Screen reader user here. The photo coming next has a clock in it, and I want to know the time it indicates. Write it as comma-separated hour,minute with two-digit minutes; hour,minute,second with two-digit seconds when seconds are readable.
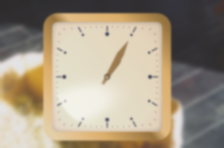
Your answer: 1,05
